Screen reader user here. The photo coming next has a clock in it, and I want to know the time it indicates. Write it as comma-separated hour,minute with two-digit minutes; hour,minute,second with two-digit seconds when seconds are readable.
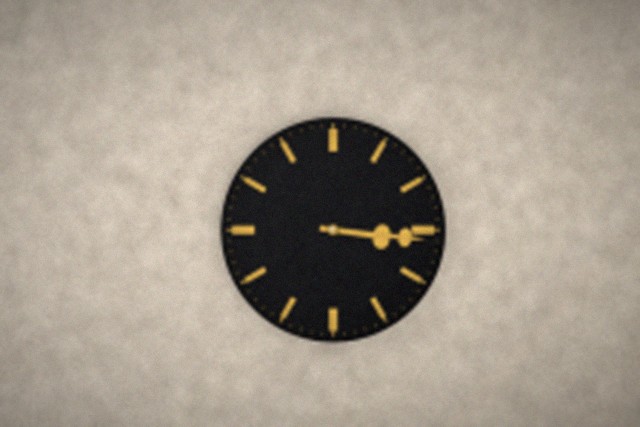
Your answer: 3,16
